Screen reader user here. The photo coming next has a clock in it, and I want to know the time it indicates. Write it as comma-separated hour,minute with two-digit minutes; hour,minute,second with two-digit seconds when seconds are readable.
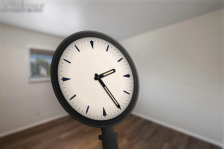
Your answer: 2,25
